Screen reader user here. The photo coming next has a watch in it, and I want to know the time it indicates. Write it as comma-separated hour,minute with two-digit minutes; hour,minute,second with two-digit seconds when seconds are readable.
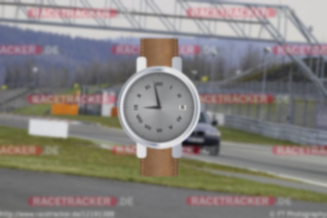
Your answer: 8,58
